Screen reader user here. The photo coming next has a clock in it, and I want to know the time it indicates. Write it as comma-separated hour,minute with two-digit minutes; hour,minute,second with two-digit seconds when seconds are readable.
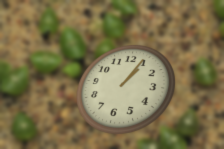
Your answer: 1,04
